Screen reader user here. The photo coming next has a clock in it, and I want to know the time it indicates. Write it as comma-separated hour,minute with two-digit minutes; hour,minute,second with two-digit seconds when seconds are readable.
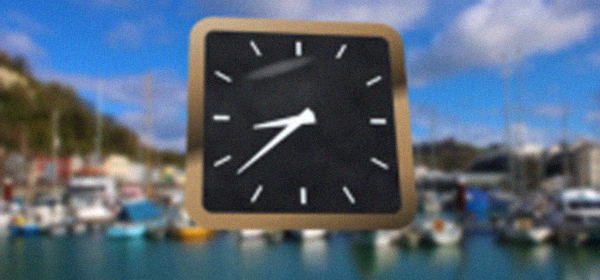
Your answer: 8,38
